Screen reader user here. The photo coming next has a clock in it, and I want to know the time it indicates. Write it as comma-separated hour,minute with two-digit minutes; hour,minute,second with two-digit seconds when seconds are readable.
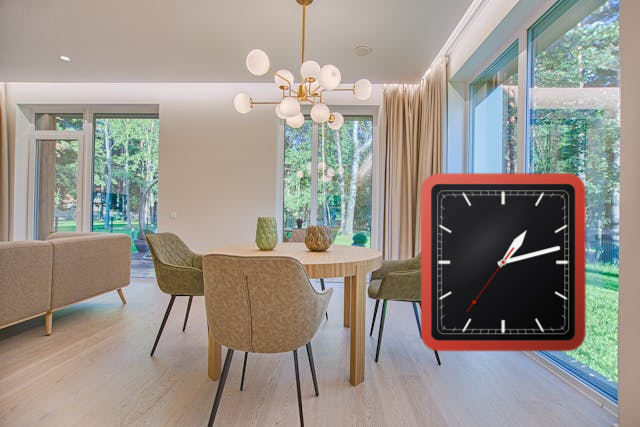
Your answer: 1,12,36
